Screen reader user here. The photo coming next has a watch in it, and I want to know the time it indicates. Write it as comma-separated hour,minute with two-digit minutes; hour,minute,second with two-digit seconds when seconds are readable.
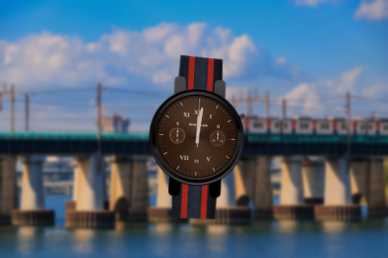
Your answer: 12,01
